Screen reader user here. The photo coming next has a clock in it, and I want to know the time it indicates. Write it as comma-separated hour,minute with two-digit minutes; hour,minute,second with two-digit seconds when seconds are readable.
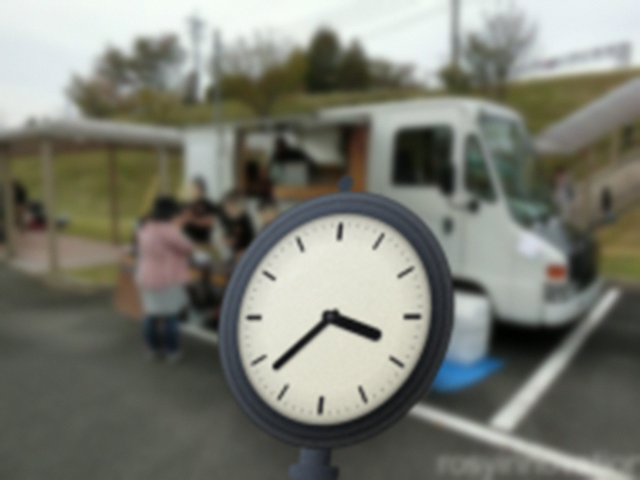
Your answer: 3,38
